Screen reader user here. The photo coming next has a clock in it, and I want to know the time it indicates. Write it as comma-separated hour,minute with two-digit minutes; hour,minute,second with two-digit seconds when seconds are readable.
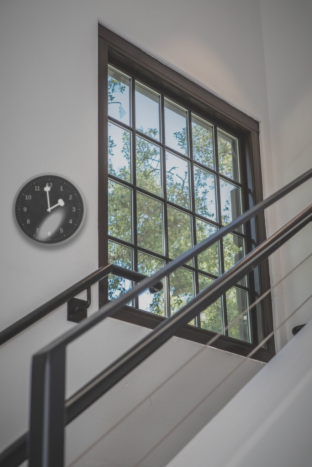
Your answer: 1,59
